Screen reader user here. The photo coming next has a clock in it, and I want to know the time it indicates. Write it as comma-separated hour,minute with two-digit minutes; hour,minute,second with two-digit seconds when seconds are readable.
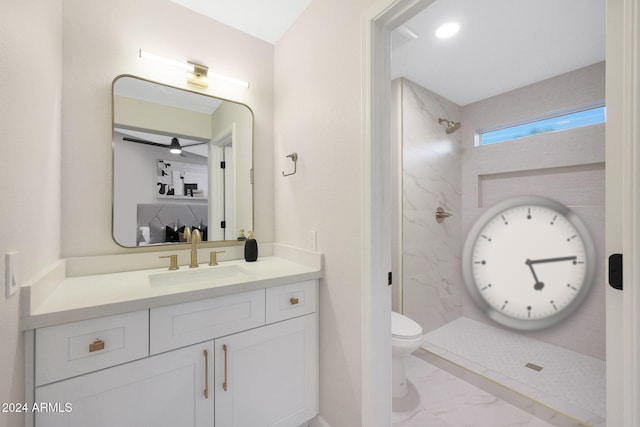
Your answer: 5,14
